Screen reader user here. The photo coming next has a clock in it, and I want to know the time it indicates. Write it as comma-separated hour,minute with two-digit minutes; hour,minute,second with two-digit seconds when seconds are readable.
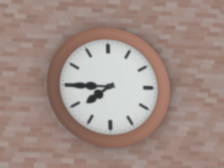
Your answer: 7,45
